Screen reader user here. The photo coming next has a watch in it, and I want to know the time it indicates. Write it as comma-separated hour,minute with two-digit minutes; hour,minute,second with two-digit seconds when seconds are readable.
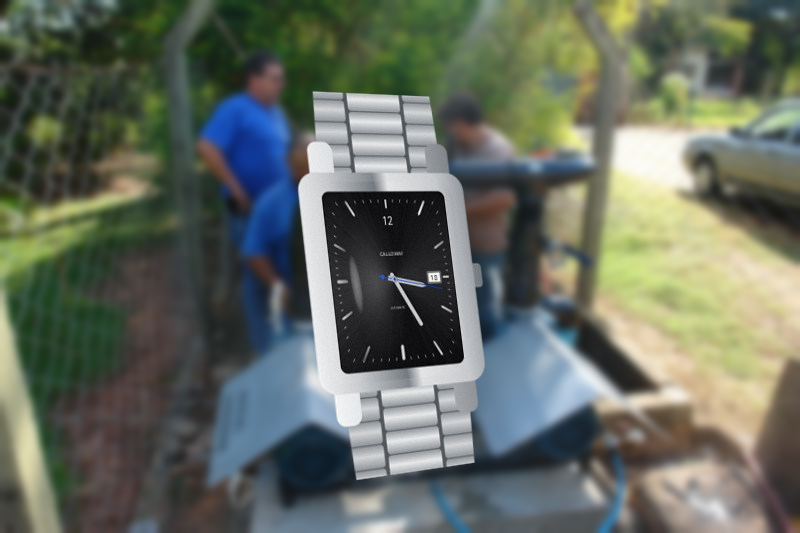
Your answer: 3,25,17
